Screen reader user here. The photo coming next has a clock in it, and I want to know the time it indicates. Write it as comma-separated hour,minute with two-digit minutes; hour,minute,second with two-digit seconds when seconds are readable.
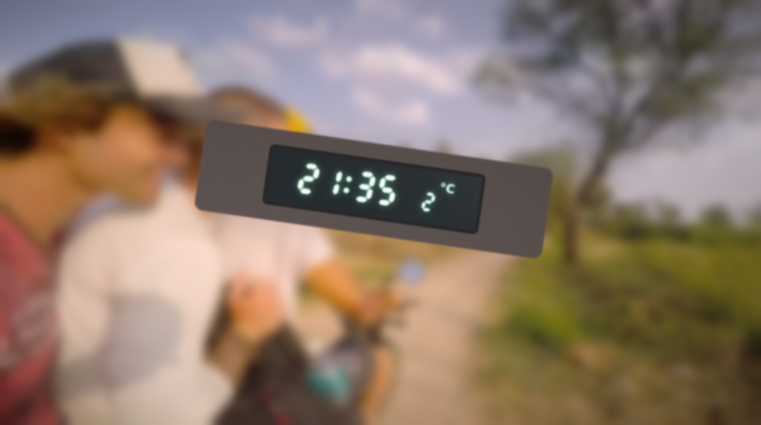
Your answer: 21,35
